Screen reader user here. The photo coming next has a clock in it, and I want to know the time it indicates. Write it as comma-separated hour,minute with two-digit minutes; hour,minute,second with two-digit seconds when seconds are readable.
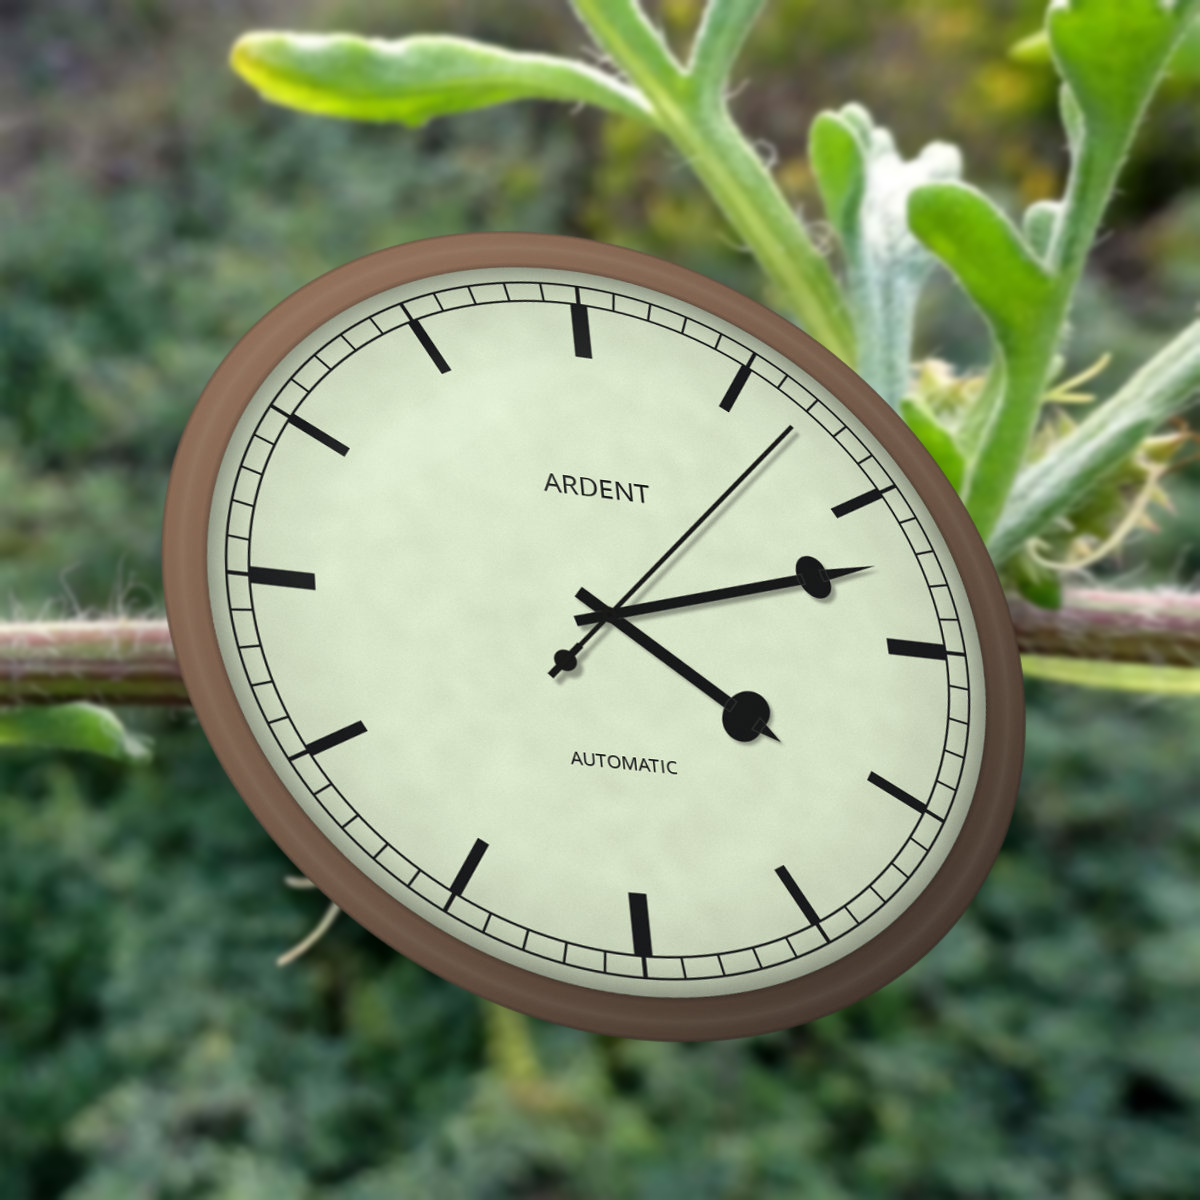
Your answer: 4,12,07
